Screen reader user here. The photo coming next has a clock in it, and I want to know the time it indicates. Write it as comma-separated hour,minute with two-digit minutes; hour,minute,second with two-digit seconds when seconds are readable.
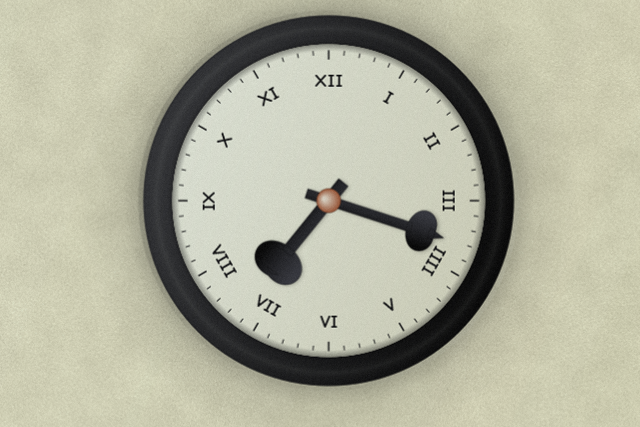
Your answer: 7,18
